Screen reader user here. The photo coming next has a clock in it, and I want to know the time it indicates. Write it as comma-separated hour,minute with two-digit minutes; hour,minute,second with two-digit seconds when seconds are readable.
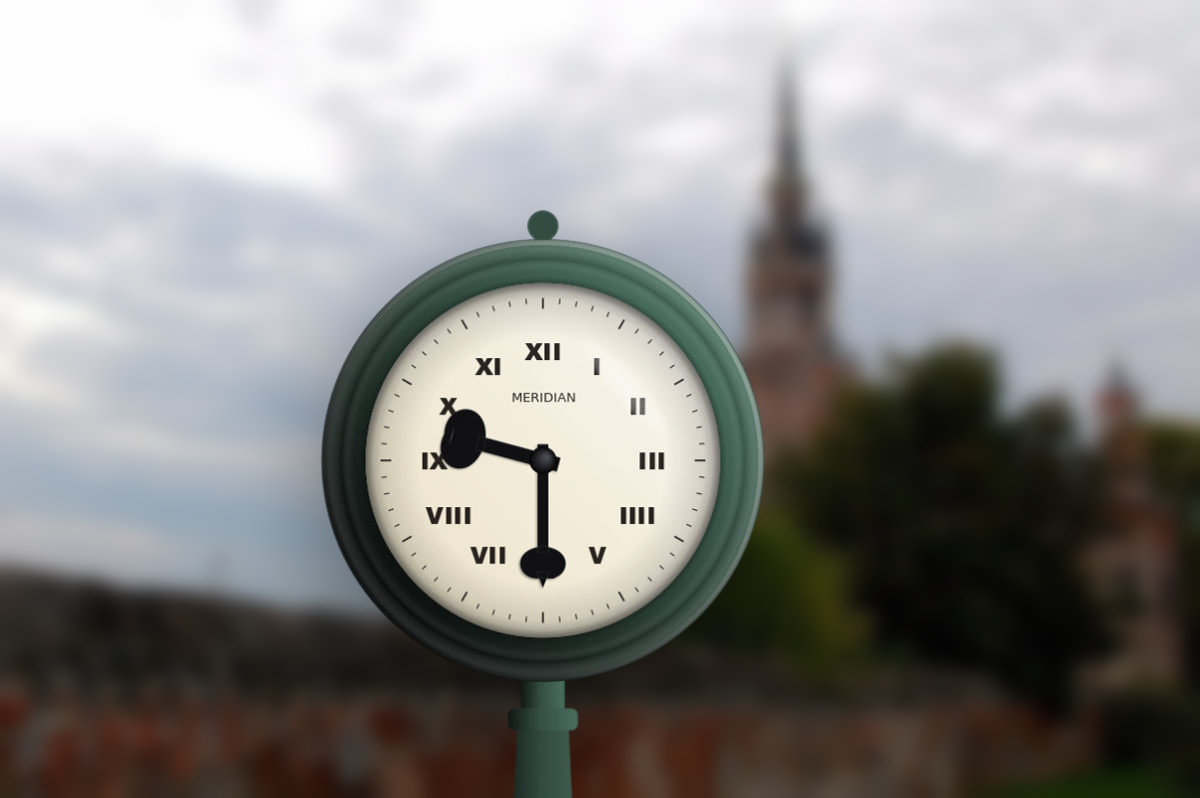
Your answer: 9,30
